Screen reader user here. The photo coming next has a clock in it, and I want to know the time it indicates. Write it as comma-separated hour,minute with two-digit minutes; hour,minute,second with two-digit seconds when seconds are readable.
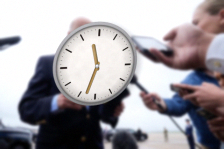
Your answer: 11,33
